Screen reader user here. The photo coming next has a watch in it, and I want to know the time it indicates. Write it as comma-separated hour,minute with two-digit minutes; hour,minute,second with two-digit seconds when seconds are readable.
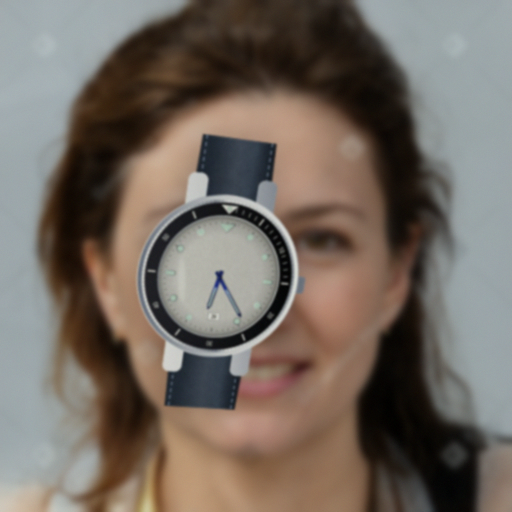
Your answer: 6,24
